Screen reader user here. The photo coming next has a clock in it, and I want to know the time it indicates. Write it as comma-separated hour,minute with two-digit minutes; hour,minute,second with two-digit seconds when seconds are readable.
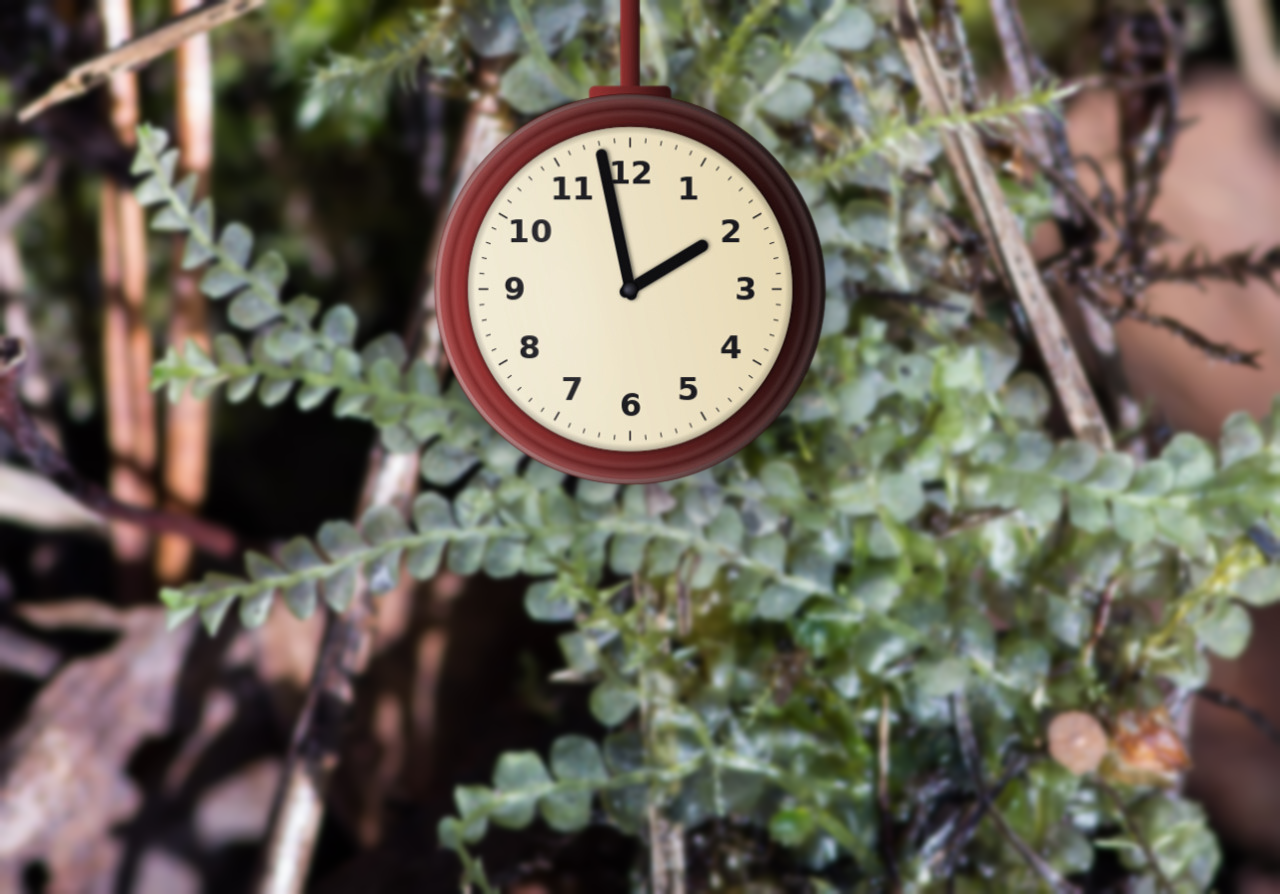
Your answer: 1,58
